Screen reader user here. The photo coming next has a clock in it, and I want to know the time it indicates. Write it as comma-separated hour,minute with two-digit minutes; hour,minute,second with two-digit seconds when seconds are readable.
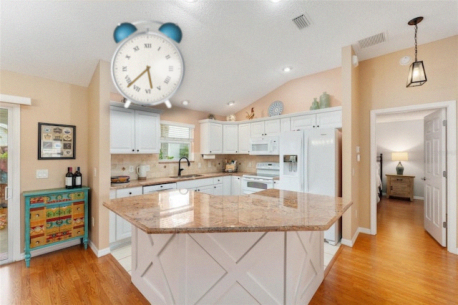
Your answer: 5,38
